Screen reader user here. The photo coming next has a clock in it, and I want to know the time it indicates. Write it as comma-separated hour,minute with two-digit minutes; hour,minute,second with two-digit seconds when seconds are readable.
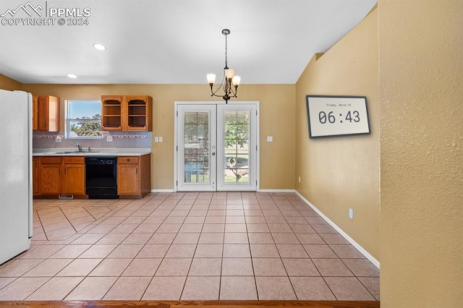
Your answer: 6,43
